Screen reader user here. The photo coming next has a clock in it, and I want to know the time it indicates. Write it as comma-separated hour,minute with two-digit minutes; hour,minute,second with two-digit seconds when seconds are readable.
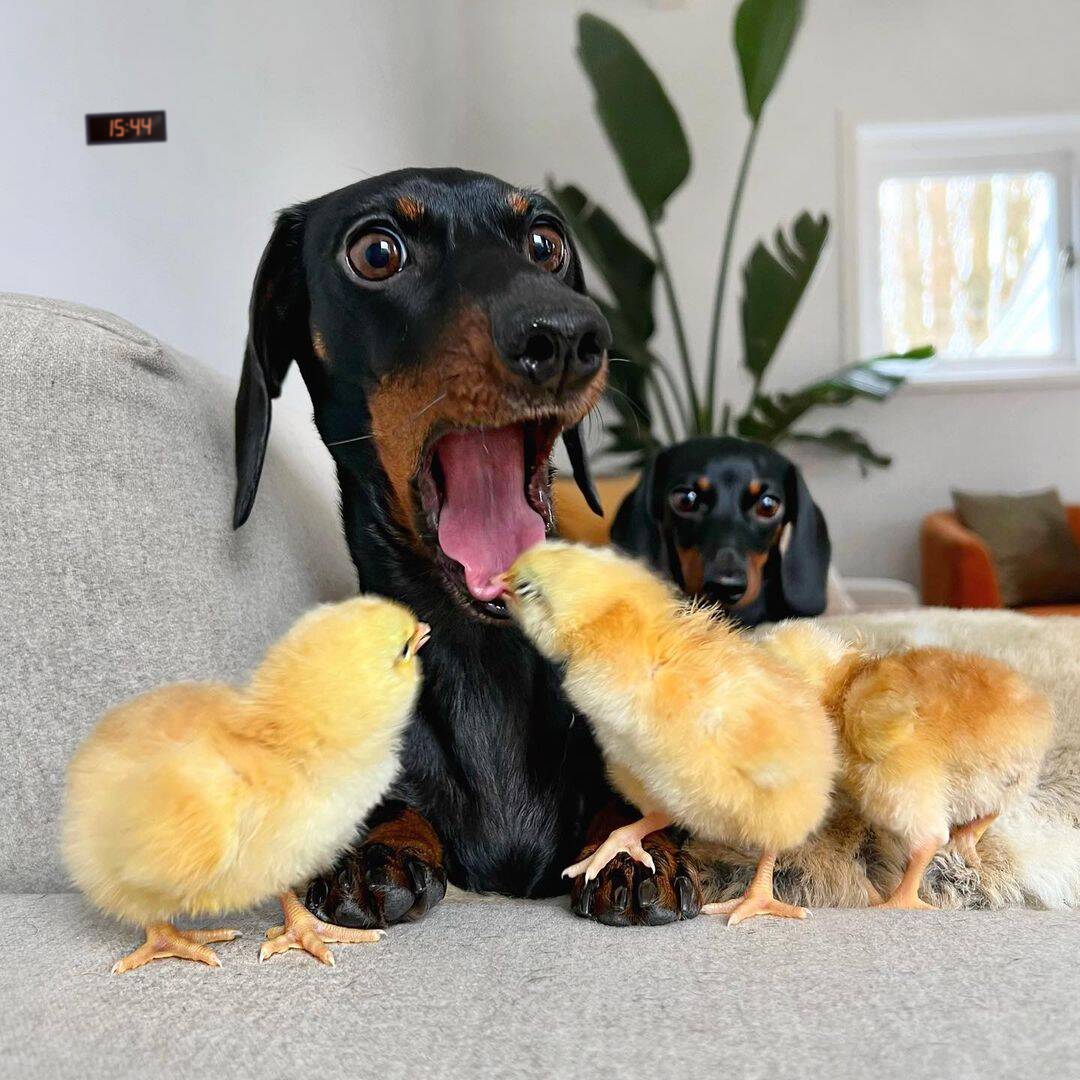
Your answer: 15,44
